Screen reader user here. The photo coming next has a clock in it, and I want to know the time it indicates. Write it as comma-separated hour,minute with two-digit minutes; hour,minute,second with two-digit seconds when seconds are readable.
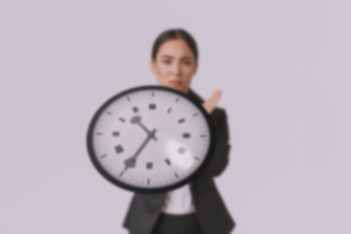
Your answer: 10,35
